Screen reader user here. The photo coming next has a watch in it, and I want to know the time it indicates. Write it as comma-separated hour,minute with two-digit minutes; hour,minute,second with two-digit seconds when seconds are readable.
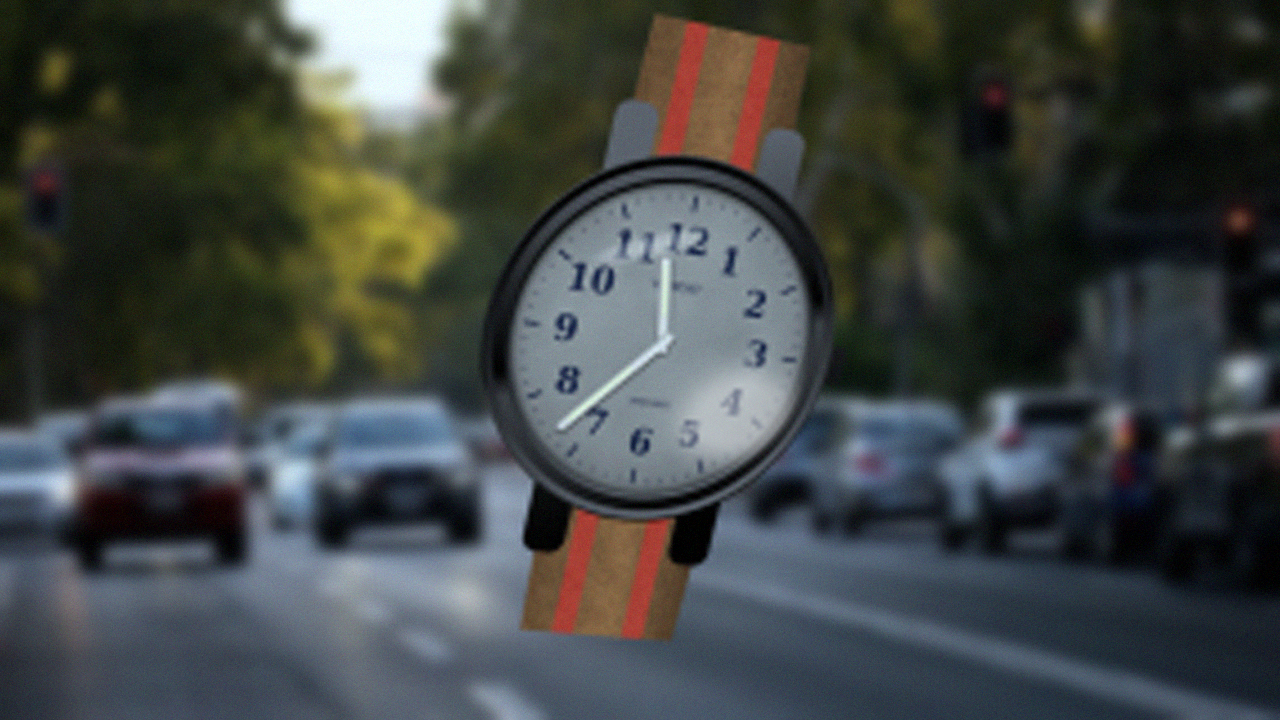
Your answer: 11,37
